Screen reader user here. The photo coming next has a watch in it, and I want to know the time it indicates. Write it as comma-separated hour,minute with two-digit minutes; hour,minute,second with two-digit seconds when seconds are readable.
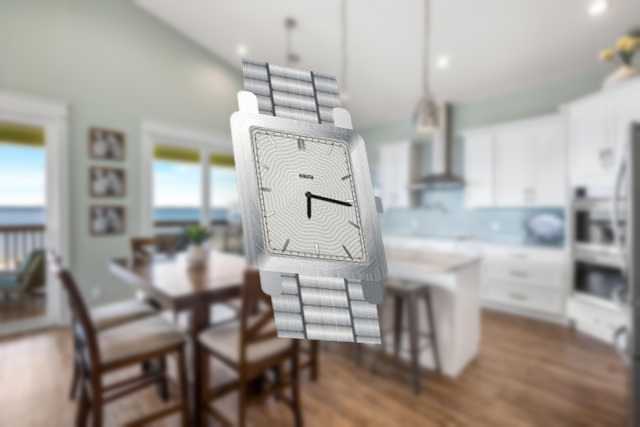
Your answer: 6,16
